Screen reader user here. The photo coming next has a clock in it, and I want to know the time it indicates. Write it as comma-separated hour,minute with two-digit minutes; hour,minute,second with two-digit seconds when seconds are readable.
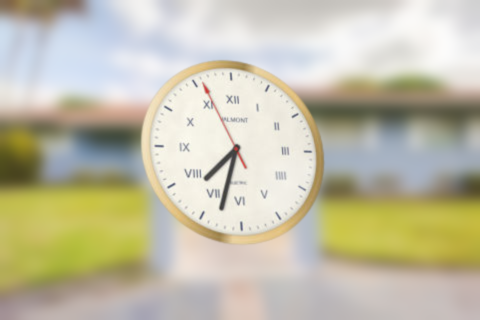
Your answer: 7,32,56
